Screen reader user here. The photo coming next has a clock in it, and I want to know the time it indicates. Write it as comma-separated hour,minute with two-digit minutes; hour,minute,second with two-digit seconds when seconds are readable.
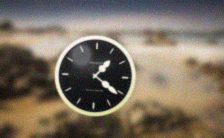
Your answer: 1,21
